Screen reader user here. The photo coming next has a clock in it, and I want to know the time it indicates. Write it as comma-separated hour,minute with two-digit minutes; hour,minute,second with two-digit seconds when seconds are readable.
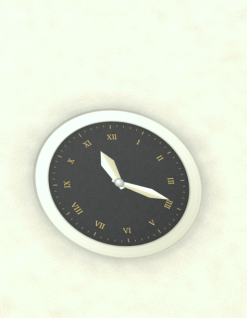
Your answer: 11,19
